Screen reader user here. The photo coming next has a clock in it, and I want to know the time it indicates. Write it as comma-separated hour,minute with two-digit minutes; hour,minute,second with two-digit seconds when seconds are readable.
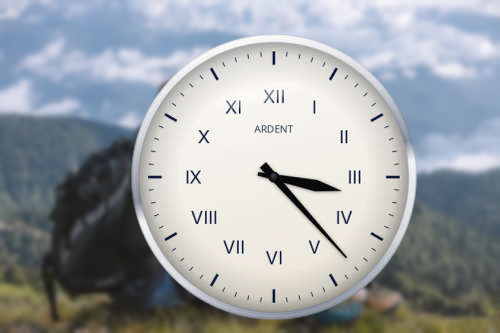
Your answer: 3,23
